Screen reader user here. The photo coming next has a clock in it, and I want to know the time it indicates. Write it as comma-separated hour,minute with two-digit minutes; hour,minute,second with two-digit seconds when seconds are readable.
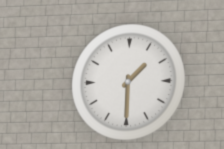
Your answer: 1,30
